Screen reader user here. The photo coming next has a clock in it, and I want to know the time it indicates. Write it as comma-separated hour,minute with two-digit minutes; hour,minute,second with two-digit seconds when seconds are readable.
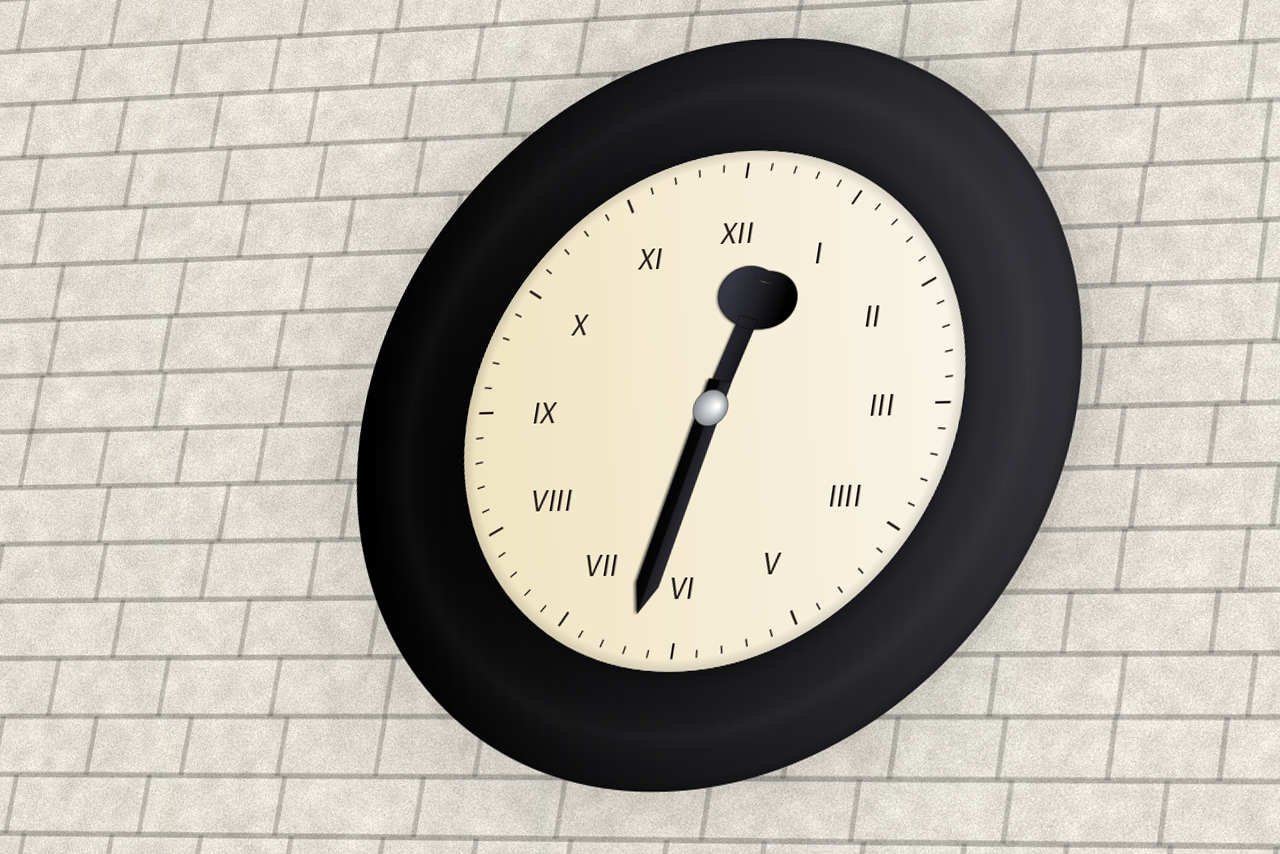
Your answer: 12,32
